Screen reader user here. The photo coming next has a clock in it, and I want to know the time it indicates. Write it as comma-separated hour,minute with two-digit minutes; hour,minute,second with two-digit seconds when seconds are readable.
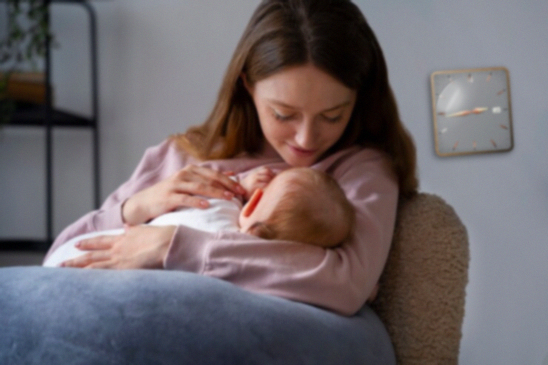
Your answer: 2,44
